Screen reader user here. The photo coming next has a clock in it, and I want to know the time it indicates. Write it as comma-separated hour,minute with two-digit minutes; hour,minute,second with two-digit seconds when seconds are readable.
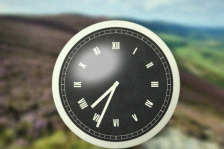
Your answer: 7,34
